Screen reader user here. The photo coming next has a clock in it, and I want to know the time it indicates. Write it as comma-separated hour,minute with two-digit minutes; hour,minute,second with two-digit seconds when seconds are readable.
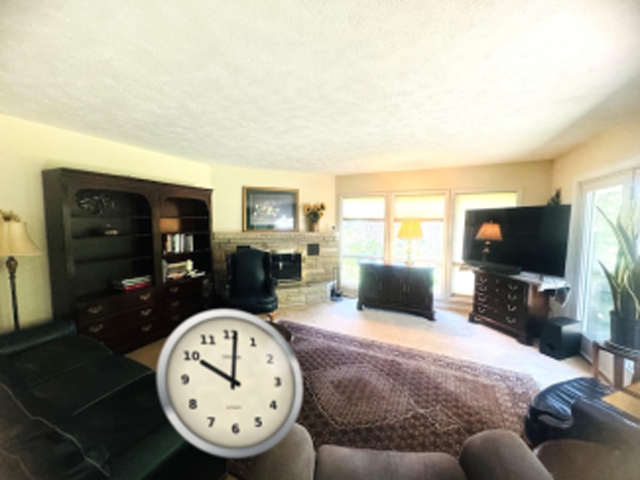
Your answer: 10,01
